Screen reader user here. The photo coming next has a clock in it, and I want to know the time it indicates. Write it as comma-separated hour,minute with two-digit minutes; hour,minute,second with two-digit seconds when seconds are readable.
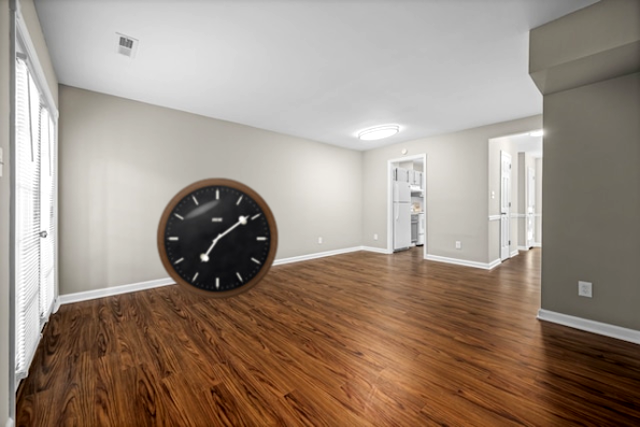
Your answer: 7,09
